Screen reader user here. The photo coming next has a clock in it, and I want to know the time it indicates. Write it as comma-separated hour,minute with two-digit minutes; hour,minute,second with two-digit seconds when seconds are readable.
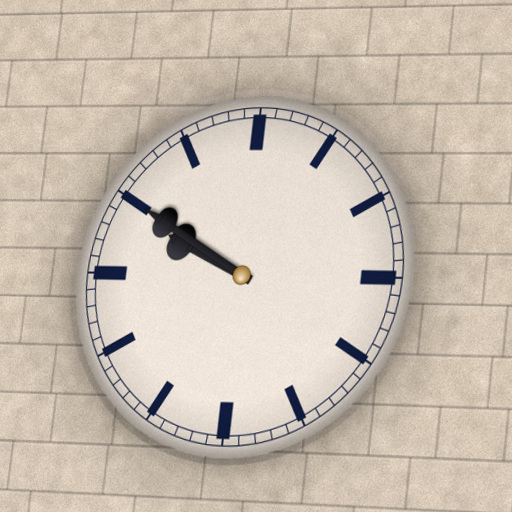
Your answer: 9,50
